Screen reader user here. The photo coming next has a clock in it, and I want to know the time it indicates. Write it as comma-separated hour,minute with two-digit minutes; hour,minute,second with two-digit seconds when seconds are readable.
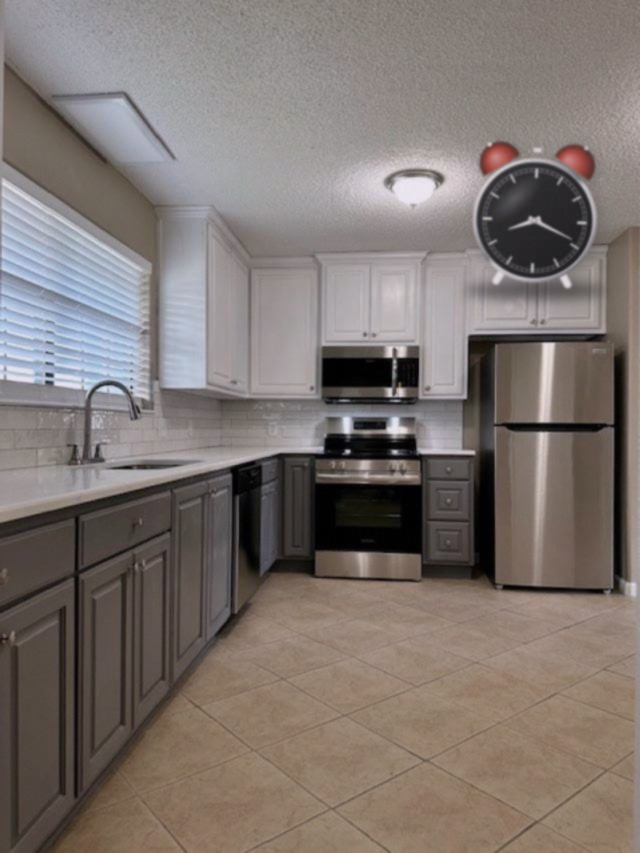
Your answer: 8,19
